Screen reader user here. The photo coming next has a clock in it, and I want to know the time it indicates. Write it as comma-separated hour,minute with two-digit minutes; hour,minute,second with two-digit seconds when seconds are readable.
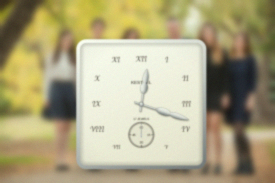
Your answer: 12,18
